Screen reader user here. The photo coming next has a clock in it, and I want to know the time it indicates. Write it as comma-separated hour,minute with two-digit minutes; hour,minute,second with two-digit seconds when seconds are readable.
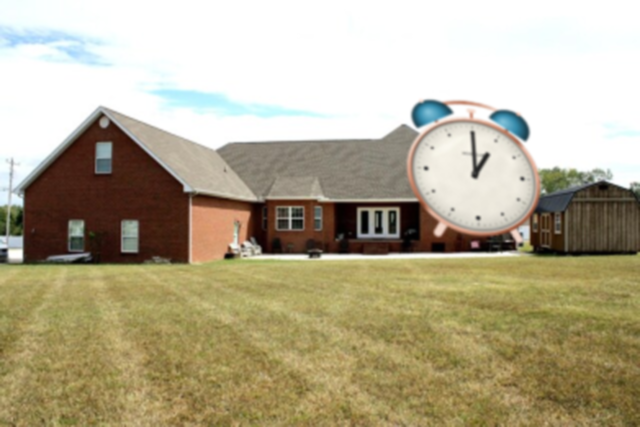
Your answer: 1,00
